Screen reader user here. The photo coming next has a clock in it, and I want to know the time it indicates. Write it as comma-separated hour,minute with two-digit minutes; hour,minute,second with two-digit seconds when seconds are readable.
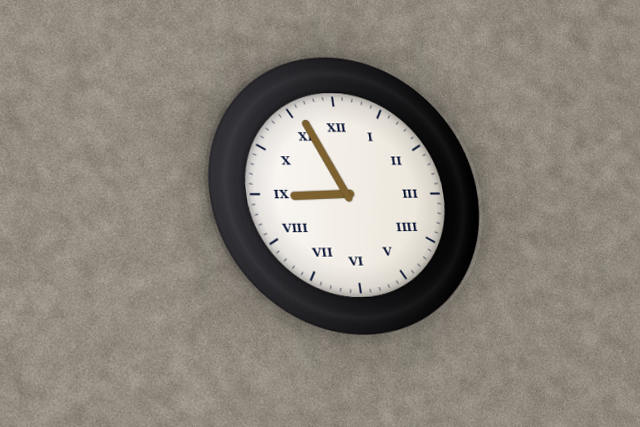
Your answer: 8,56
